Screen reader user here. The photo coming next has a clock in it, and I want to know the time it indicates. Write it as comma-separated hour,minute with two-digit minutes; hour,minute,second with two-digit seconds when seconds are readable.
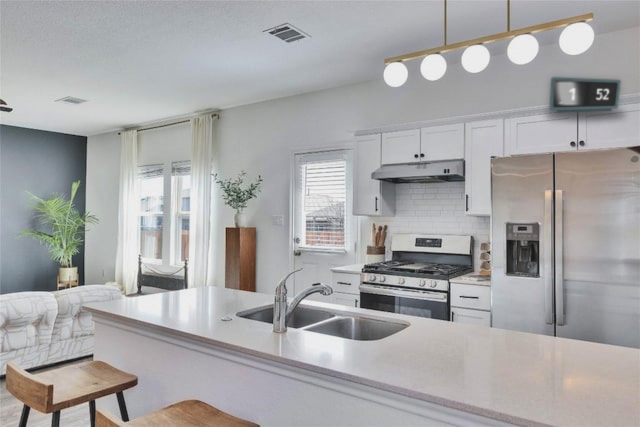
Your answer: 1,52
